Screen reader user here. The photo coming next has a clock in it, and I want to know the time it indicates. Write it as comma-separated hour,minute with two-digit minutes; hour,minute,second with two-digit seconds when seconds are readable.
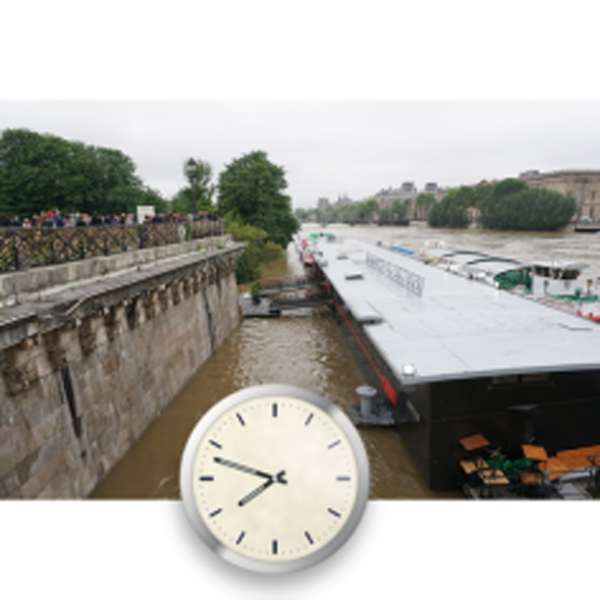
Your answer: 7,48
